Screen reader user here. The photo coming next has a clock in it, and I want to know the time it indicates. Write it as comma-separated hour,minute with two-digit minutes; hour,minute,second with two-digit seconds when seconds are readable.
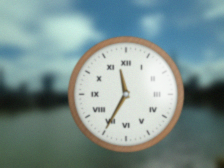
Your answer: 11,35
